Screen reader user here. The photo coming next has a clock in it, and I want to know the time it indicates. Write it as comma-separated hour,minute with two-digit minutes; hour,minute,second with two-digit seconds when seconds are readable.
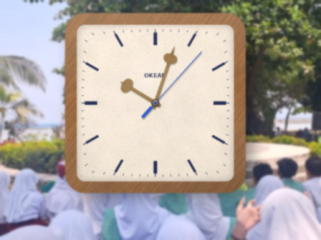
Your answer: 10,03,07
